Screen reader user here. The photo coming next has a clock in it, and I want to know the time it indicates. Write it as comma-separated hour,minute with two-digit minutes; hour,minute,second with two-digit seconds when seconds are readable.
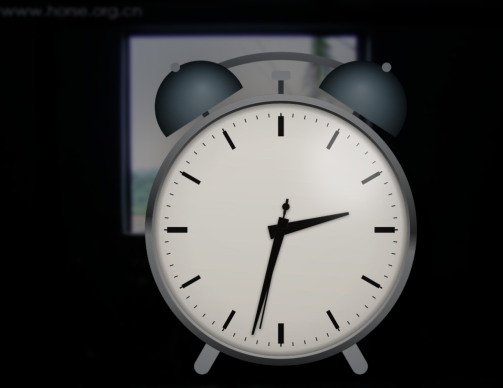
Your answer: 2,32,32
